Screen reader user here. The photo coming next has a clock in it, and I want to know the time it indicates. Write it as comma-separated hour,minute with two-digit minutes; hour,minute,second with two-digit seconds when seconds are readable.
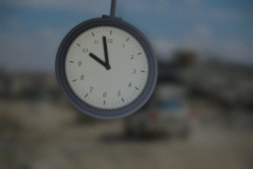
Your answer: 9,58
